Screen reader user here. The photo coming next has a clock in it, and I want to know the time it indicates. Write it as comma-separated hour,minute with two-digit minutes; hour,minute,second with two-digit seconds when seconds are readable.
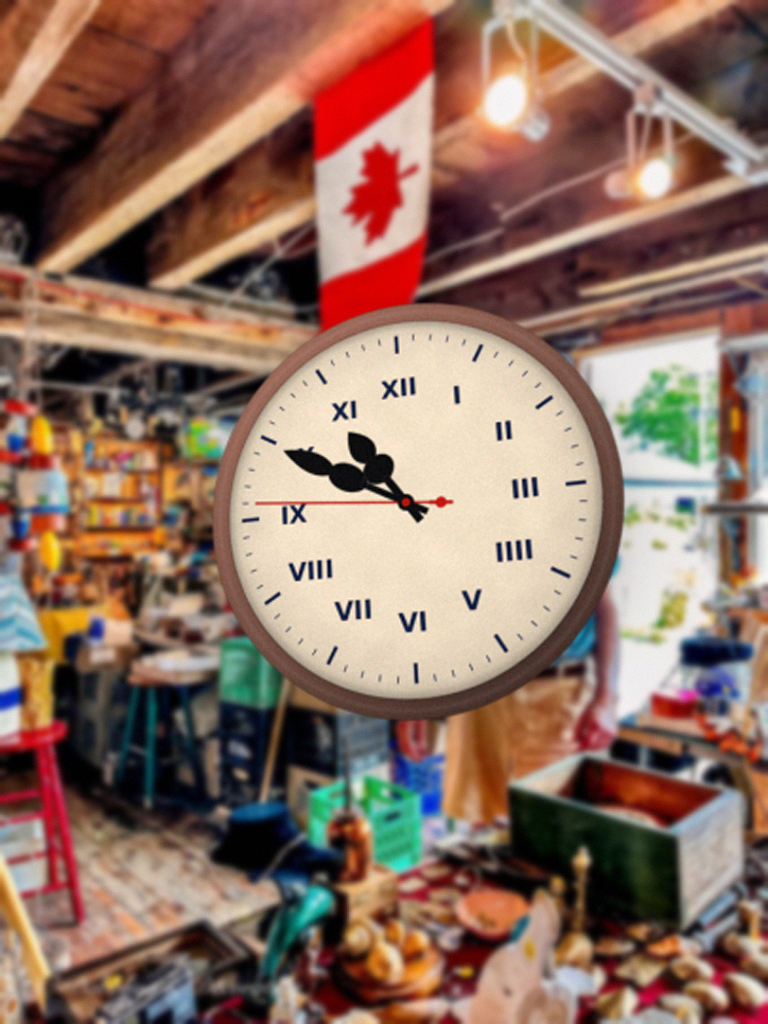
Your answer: 10,49,46
